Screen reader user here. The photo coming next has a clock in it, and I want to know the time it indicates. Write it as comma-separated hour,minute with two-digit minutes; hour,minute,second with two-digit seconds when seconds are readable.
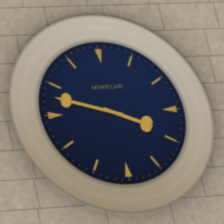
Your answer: 3,48
